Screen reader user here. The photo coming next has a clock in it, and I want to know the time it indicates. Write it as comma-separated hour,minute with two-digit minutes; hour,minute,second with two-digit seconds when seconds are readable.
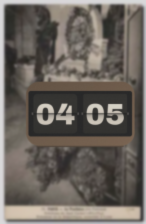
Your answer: 4,05
